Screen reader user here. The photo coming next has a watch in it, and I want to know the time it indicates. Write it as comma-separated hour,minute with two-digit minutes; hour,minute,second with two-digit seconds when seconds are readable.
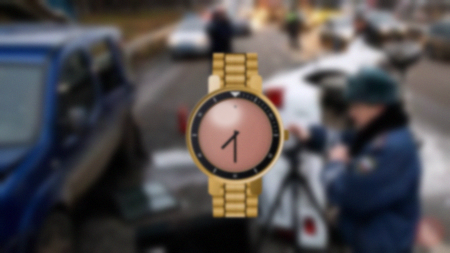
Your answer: 7,30
